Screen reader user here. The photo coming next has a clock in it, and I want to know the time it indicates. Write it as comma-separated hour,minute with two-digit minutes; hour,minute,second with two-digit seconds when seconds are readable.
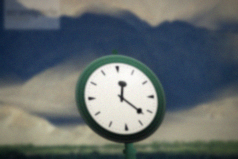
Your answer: 12,22
